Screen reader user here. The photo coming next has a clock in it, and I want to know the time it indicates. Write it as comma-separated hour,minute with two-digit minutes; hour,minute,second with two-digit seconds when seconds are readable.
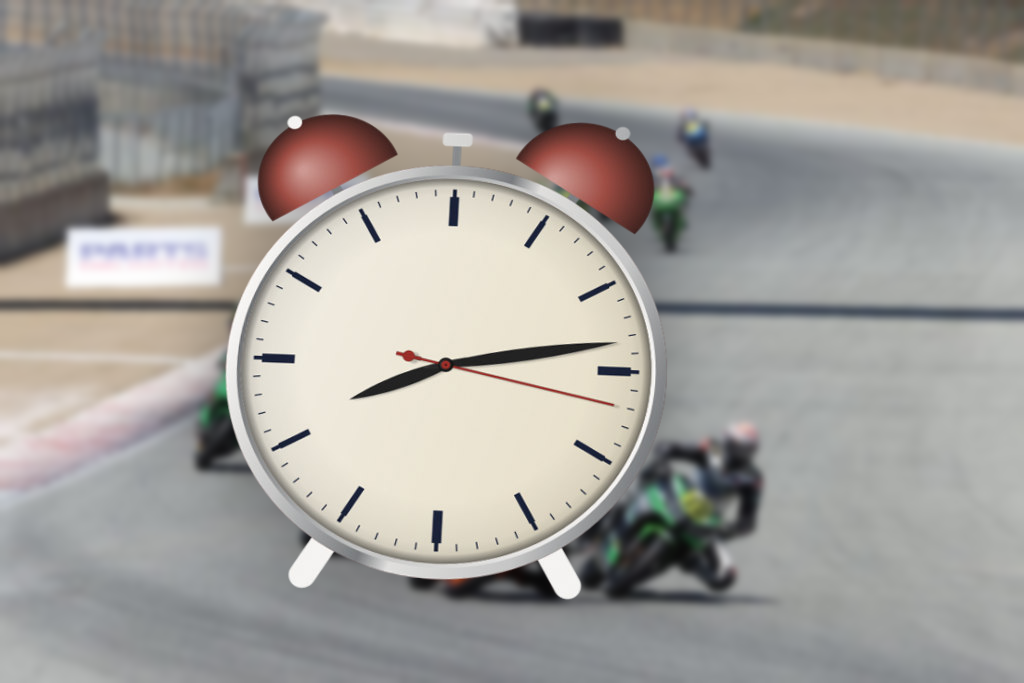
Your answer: 8,13,17
